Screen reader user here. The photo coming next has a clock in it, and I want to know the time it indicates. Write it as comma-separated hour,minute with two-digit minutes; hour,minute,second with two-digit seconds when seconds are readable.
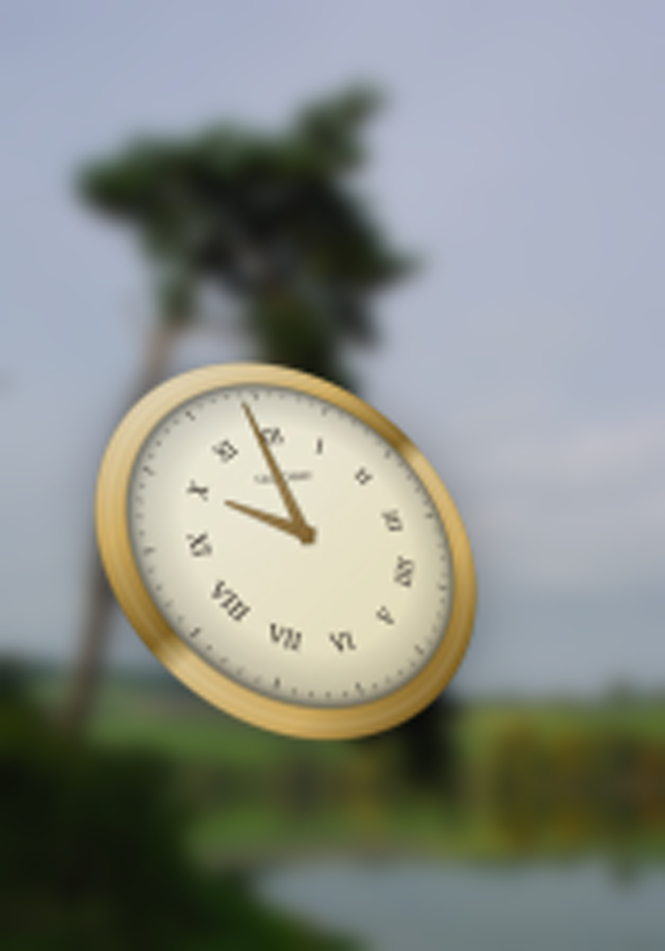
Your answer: 9,59
